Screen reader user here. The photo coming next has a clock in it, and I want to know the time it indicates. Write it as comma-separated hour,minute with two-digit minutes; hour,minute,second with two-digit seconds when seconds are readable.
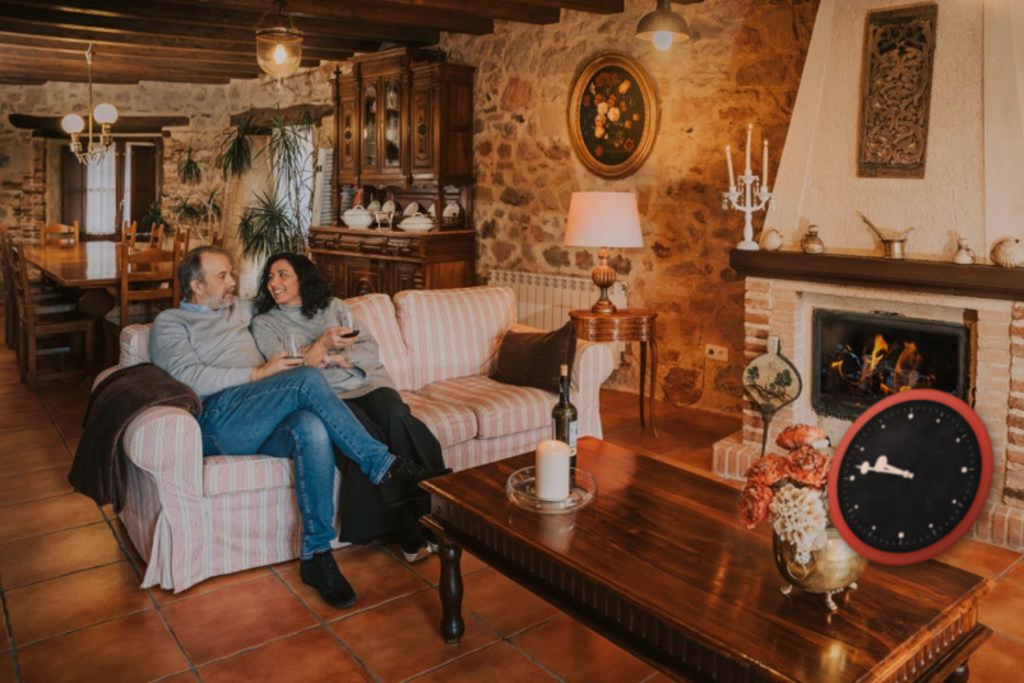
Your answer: 9,47
